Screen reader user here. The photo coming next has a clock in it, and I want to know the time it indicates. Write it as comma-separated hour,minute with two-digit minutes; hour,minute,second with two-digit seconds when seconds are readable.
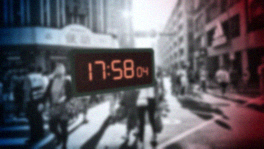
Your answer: 17,58
